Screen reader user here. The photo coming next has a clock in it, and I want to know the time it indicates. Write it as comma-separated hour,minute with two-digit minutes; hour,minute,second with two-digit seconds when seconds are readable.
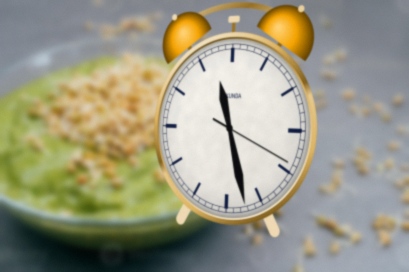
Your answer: 11,27,19
